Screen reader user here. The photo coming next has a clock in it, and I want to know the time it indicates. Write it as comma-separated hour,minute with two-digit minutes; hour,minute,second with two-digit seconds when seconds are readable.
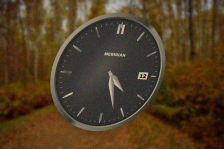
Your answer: 4,27
